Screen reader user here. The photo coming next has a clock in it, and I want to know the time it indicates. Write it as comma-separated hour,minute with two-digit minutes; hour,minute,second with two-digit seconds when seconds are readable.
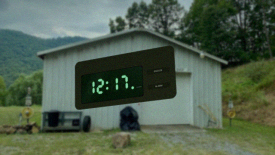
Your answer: 12,17
